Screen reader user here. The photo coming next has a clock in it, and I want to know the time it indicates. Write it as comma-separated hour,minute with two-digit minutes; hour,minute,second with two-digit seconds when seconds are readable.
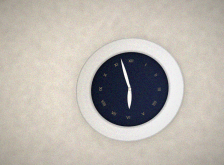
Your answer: 5,57
